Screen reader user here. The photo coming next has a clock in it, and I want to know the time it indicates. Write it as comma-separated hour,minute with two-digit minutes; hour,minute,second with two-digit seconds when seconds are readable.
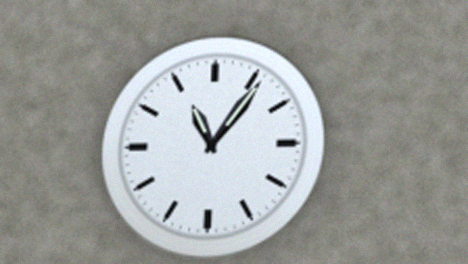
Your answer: 11,06
